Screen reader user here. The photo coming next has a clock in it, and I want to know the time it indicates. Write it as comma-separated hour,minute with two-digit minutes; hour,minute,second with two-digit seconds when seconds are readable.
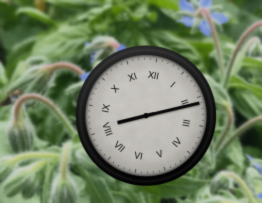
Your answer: 8,11
